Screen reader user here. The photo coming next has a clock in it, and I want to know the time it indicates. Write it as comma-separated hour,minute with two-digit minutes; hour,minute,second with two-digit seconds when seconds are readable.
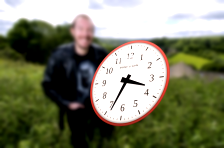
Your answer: 3,34
